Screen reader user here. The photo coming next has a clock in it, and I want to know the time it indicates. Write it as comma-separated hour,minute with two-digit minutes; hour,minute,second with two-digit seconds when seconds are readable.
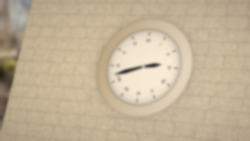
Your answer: 2,42
